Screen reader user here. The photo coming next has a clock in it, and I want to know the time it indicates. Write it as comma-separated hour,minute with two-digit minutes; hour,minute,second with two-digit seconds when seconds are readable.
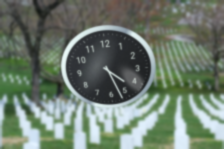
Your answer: 4,27
